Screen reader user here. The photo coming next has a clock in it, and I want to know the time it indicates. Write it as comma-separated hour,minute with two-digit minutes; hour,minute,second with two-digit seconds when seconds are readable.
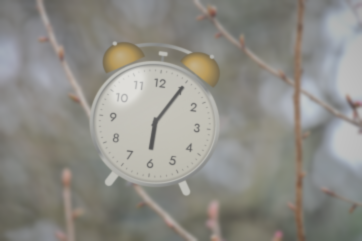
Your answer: 6,05
